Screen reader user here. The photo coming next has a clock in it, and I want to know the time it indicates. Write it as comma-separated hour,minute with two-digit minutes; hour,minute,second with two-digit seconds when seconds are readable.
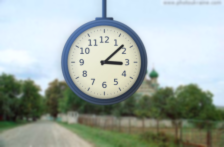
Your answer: 3,08
